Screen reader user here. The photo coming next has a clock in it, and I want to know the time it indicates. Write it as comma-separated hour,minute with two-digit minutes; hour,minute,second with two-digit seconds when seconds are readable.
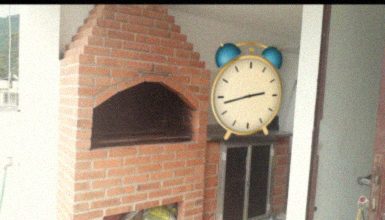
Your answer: 2,43
